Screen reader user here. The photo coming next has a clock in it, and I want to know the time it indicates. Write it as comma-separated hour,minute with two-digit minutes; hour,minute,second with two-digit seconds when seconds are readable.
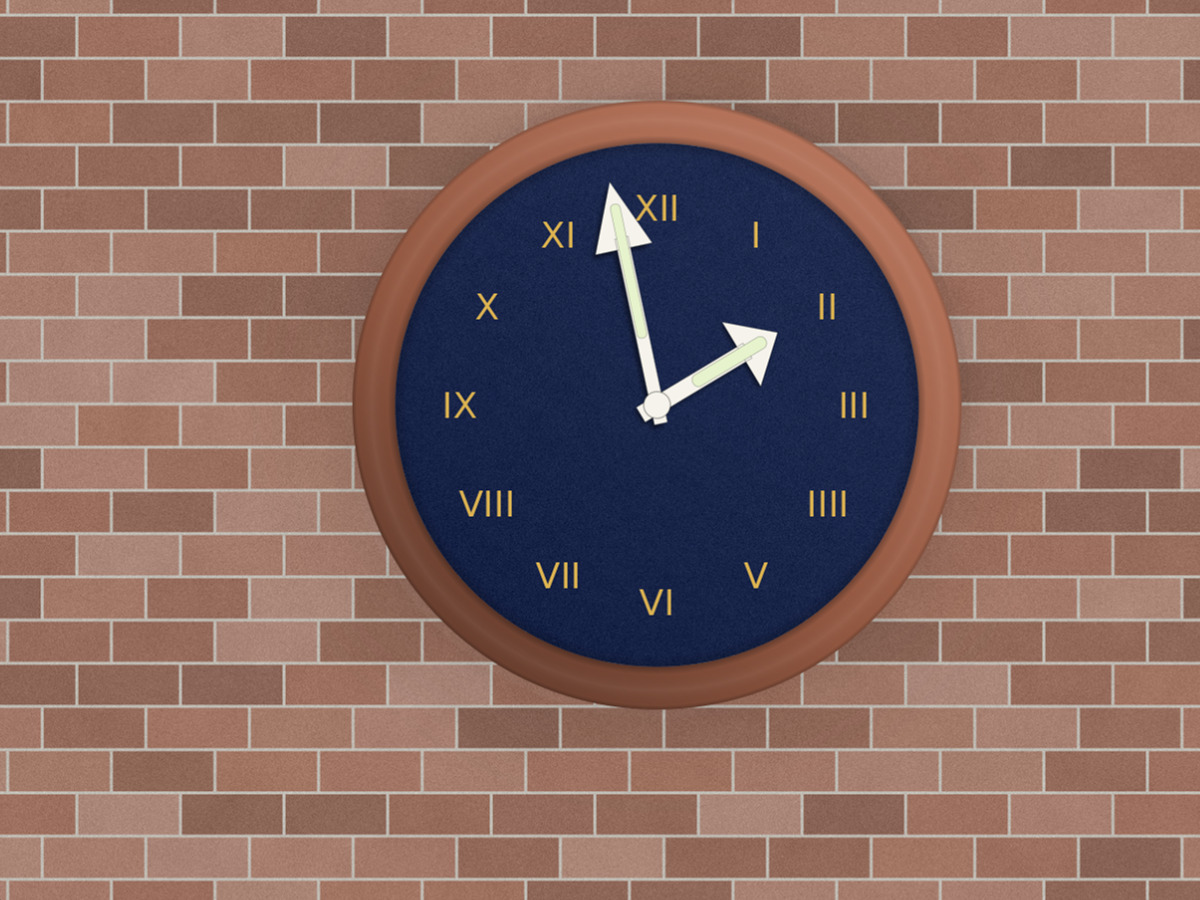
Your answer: 1,58
